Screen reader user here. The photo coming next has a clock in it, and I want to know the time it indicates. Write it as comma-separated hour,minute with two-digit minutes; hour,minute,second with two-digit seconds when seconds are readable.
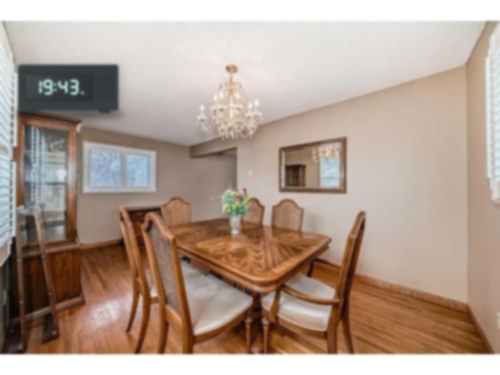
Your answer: 19,43
